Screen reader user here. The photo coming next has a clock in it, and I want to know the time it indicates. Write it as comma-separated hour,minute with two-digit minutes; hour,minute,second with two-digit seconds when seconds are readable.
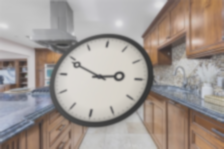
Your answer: 2,49
